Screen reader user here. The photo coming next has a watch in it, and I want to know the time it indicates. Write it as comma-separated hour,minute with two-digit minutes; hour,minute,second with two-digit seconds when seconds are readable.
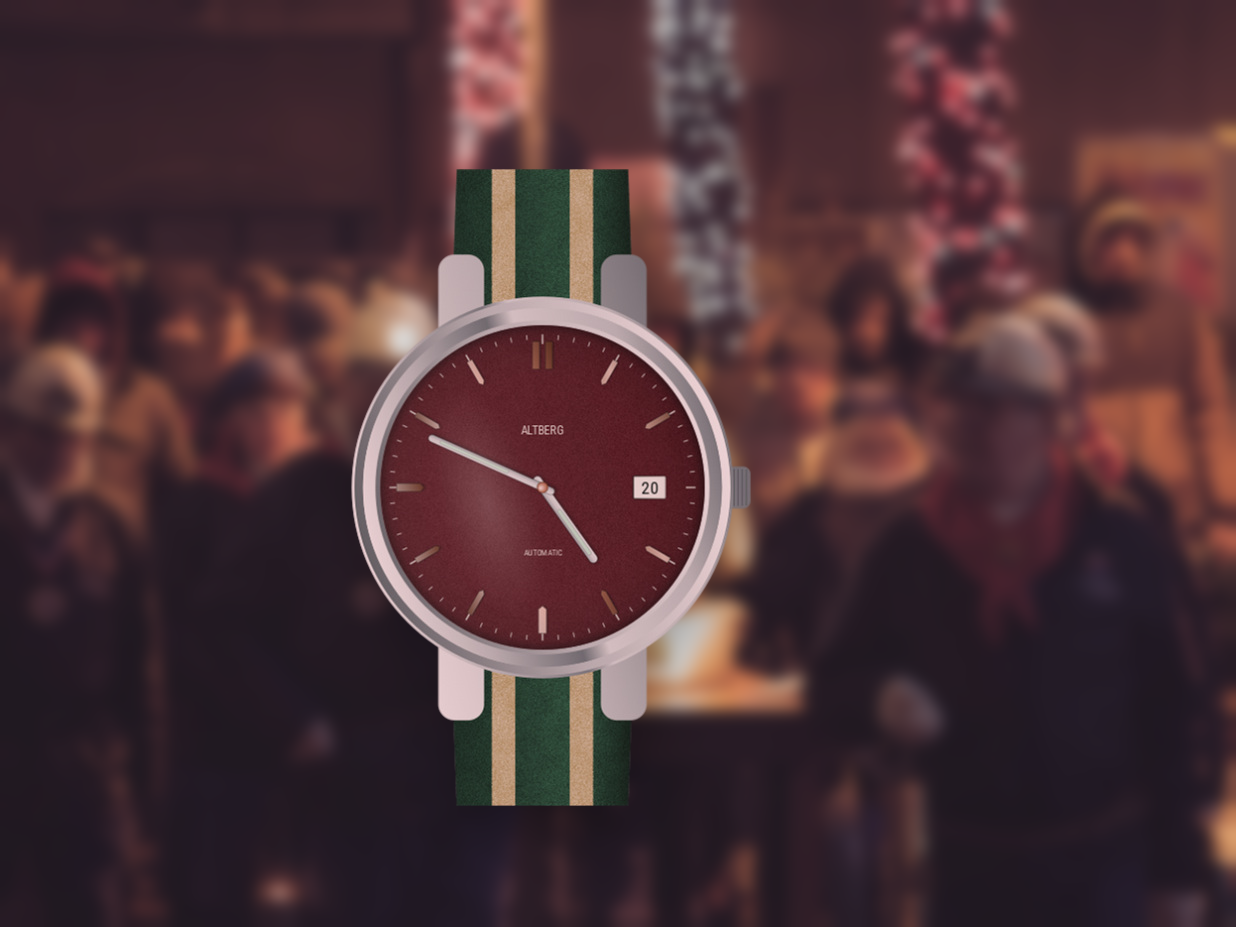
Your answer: 4,49
